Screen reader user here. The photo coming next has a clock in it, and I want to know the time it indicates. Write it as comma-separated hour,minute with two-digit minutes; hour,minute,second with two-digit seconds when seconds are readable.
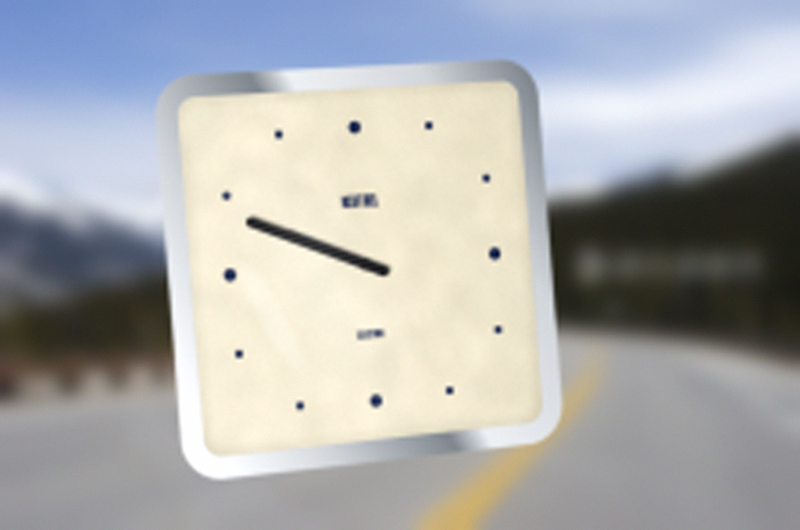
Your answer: 9,49
